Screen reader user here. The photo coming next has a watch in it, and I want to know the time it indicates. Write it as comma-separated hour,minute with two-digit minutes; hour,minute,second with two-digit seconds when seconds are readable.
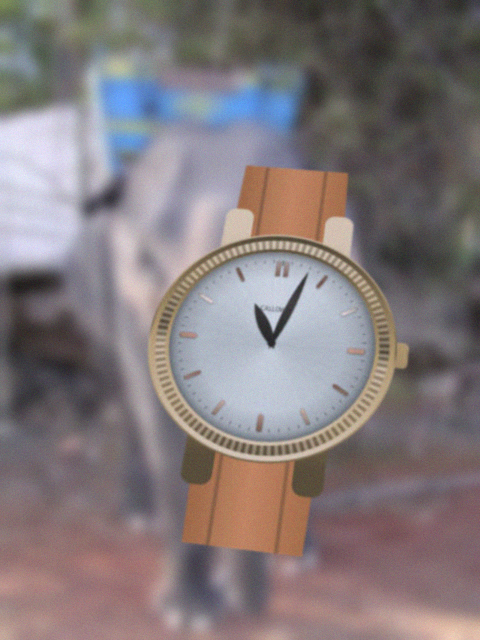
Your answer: 11,03
